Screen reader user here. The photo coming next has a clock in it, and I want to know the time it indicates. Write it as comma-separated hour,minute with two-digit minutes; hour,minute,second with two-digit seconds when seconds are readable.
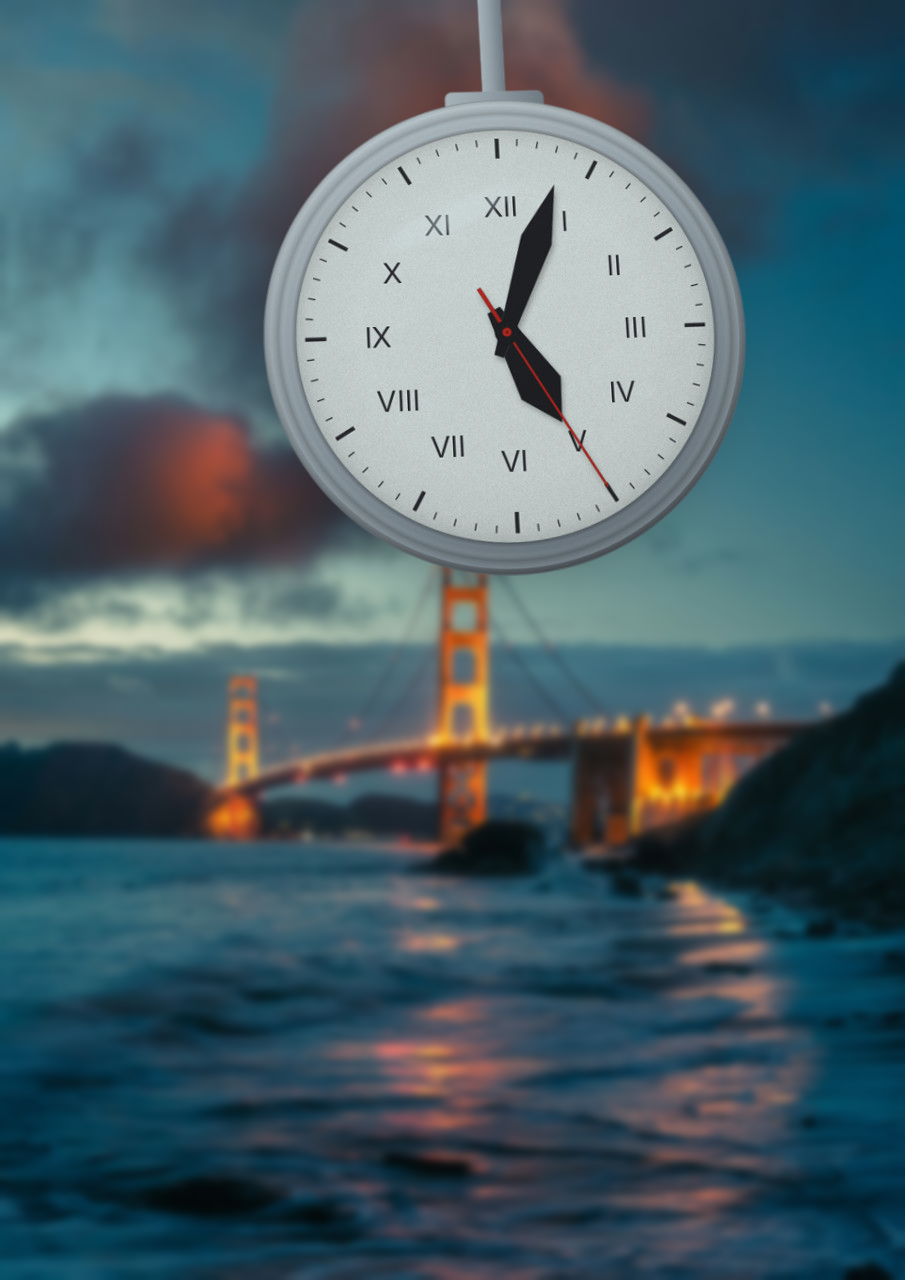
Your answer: 5,03,25
